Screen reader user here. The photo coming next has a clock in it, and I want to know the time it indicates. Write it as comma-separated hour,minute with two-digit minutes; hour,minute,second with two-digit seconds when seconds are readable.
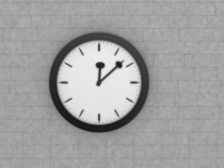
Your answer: 12,08
